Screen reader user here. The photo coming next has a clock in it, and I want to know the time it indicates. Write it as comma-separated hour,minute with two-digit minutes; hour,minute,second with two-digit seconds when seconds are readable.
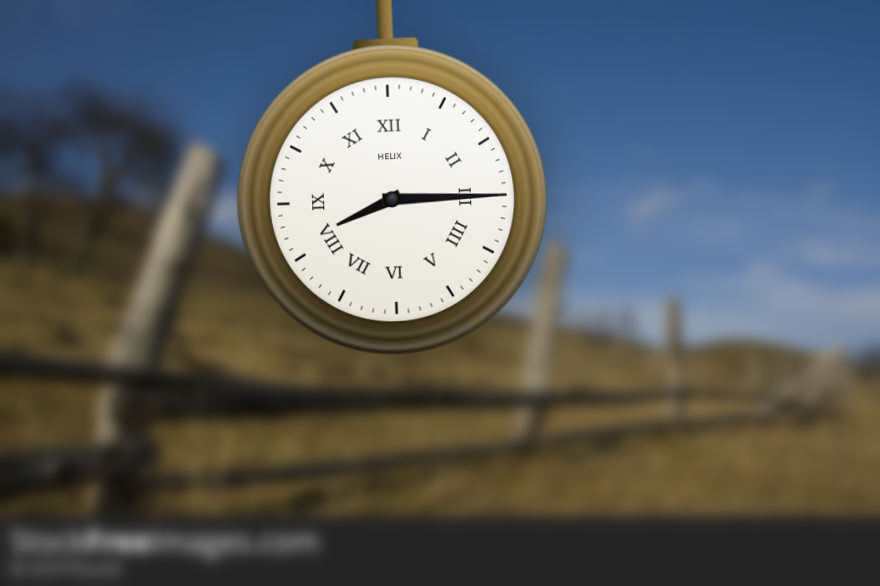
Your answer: 8,15
